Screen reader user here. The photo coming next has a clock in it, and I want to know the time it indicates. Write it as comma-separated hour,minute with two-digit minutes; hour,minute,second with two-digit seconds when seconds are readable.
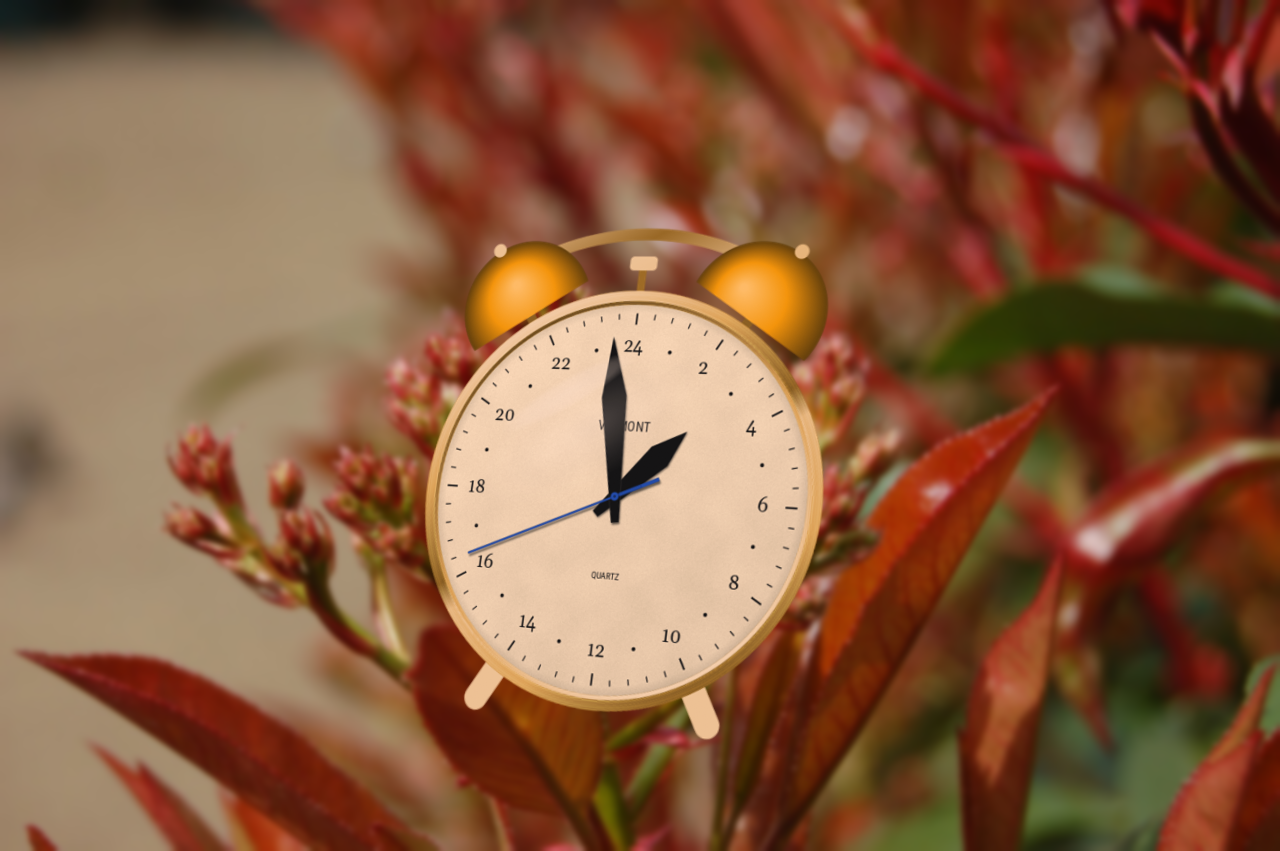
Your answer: 2,58,41
